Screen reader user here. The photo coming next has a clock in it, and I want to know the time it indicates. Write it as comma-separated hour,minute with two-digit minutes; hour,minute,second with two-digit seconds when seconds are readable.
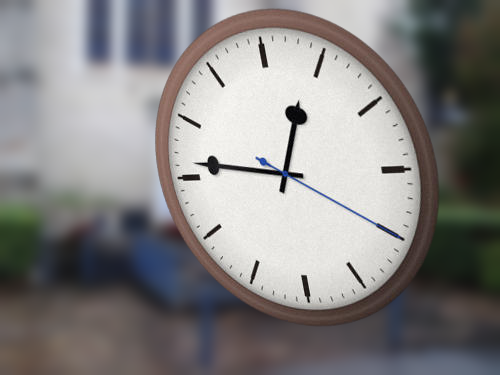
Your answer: 12,46,20
